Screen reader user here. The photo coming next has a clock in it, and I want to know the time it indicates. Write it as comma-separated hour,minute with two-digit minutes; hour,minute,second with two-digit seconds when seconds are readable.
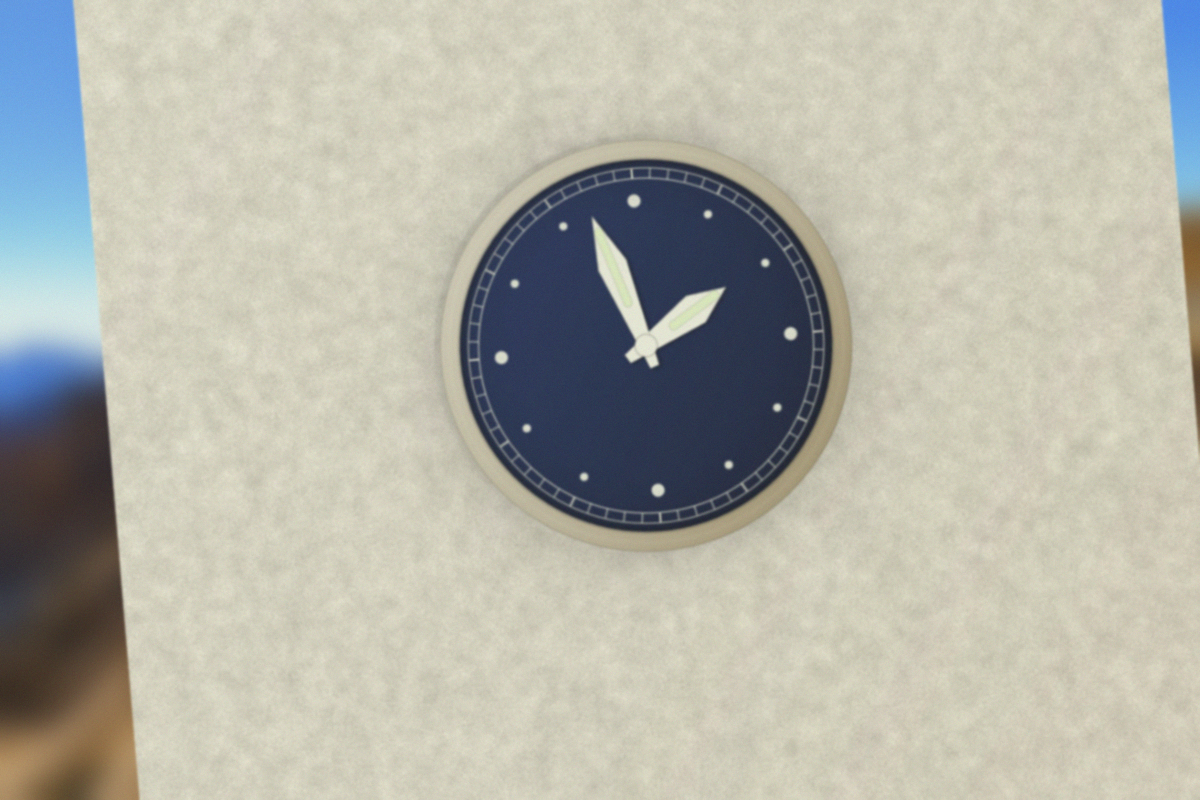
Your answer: 1,57
